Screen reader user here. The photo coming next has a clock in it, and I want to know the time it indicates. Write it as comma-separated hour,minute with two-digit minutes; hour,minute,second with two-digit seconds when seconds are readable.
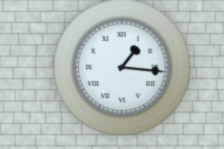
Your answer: 1,16
